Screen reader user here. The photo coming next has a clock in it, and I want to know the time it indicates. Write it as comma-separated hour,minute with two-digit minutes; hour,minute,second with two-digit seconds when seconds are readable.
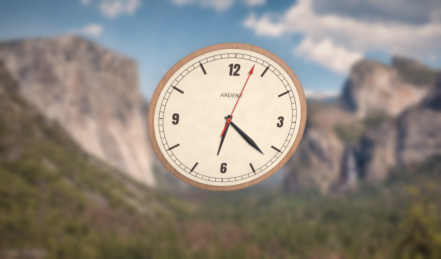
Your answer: 6,22,03
